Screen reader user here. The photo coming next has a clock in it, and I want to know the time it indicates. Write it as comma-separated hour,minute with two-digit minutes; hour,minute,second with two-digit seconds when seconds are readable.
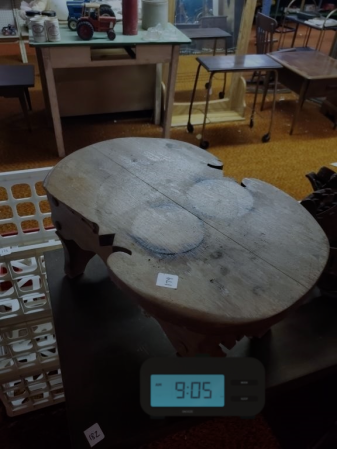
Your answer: 9,05
